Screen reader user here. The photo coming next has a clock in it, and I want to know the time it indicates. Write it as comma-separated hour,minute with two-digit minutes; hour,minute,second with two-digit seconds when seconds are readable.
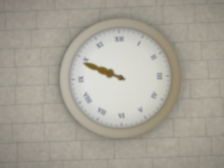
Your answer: 9,49
